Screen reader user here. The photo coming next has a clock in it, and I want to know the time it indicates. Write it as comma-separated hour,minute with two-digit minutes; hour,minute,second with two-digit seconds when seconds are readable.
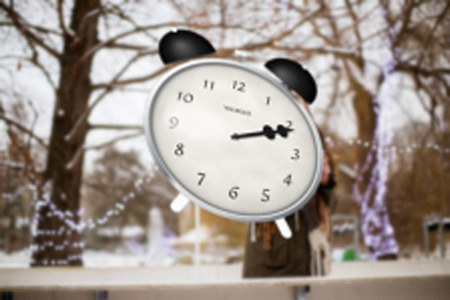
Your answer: 2,11
